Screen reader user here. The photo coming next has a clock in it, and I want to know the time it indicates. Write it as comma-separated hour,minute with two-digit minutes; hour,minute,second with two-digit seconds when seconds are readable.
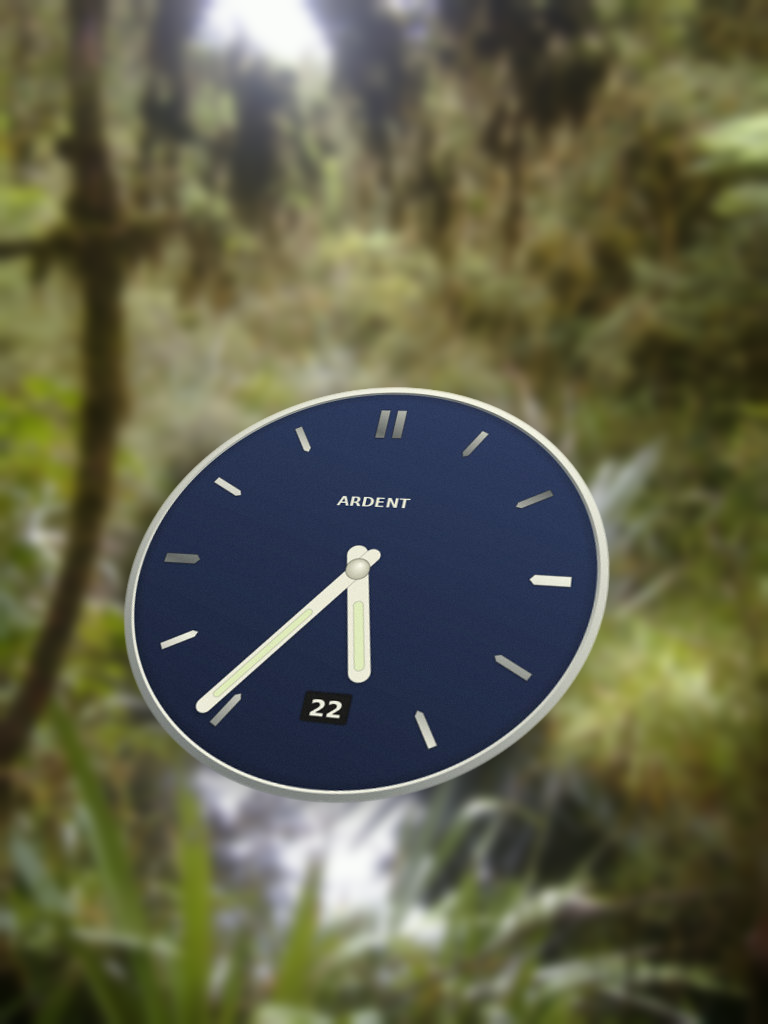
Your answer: 5,36
